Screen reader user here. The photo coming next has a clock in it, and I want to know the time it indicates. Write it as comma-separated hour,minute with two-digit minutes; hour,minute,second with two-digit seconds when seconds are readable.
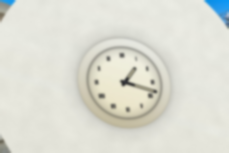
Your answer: 1,18
